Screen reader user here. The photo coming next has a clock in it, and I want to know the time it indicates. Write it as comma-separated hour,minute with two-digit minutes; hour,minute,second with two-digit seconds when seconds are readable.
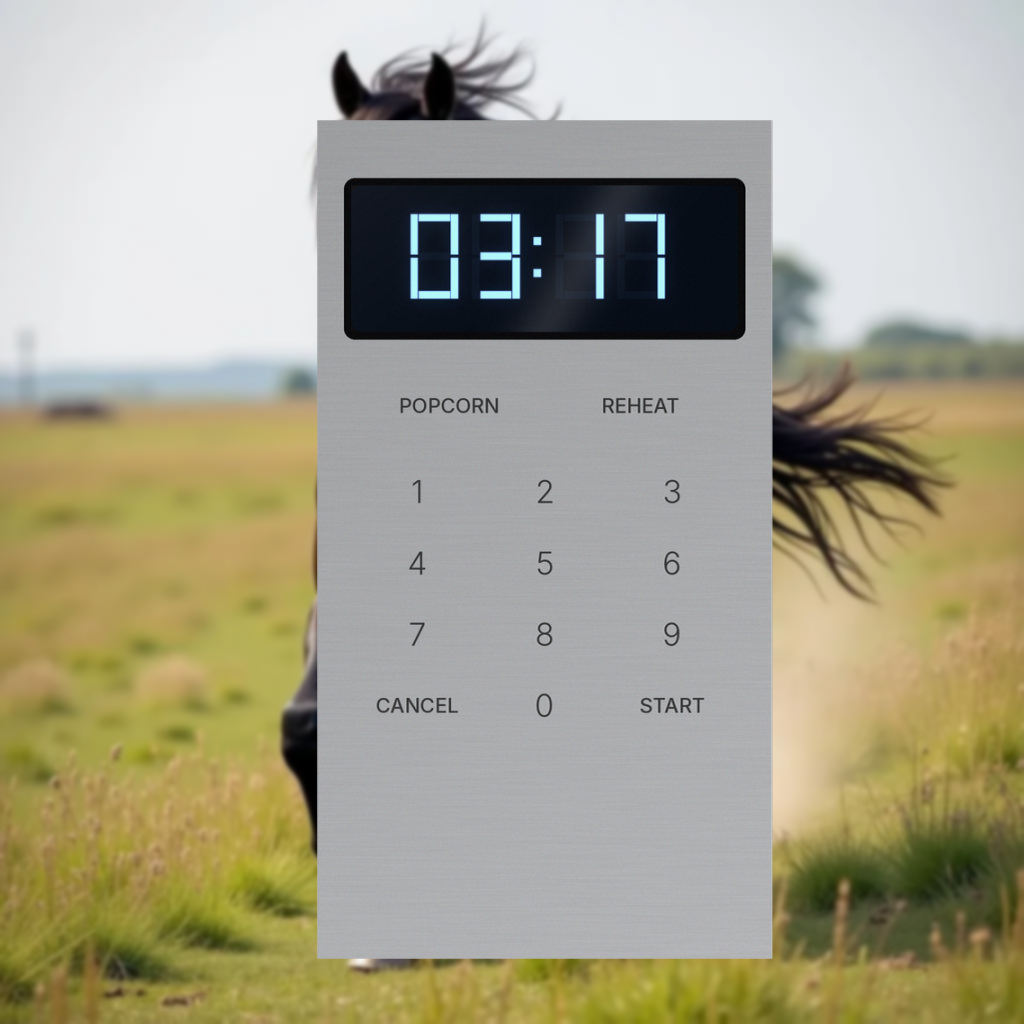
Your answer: 3,17
